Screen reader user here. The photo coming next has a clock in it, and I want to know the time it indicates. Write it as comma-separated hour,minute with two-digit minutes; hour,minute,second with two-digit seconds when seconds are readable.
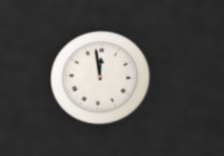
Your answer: 11,58
